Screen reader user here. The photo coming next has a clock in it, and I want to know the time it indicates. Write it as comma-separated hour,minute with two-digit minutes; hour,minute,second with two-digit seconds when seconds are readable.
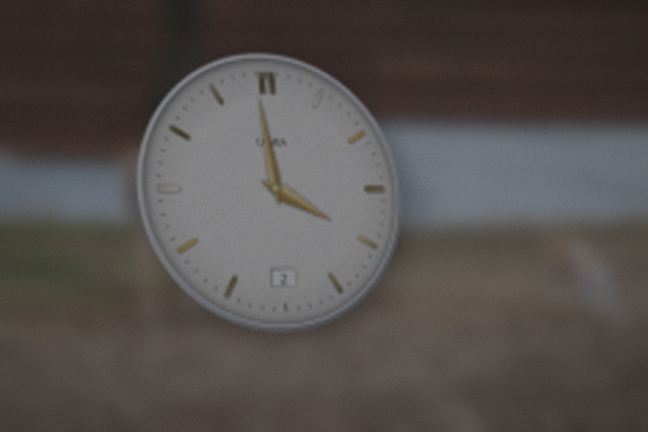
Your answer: 3,59
